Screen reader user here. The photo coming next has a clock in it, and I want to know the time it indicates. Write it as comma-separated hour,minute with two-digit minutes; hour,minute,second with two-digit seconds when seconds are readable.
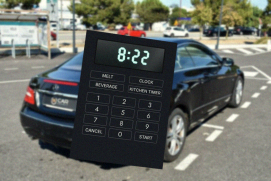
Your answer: 8,22
